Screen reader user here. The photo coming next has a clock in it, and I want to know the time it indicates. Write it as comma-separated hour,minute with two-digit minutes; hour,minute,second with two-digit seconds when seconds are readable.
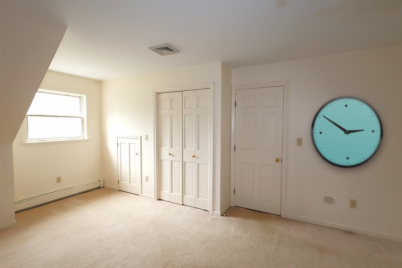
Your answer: 2,51
